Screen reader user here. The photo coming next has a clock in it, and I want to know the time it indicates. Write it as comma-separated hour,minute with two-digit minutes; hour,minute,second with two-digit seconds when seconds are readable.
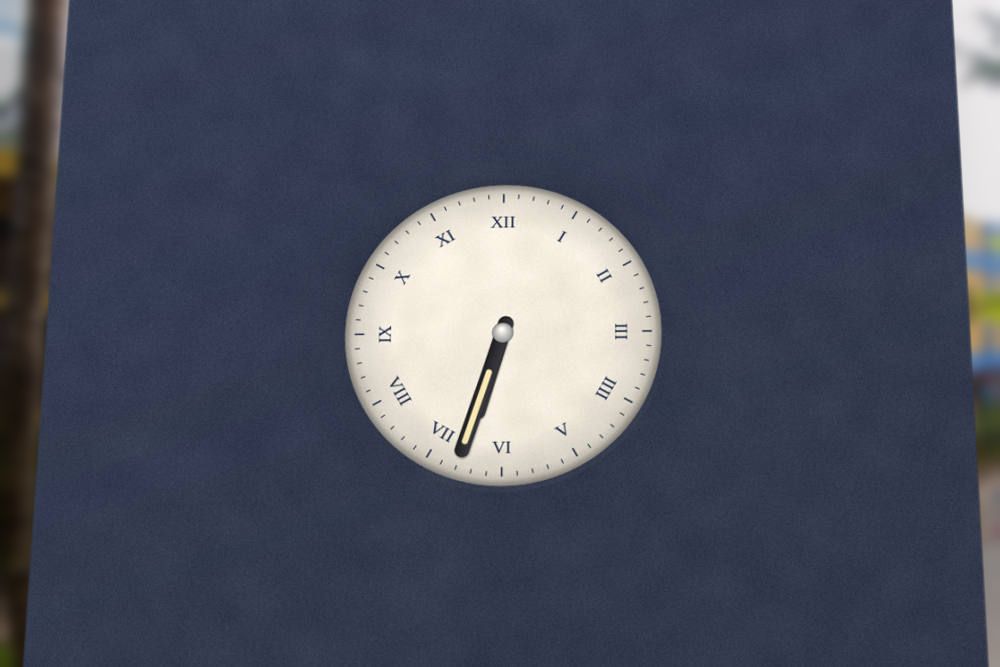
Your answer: 6,33
